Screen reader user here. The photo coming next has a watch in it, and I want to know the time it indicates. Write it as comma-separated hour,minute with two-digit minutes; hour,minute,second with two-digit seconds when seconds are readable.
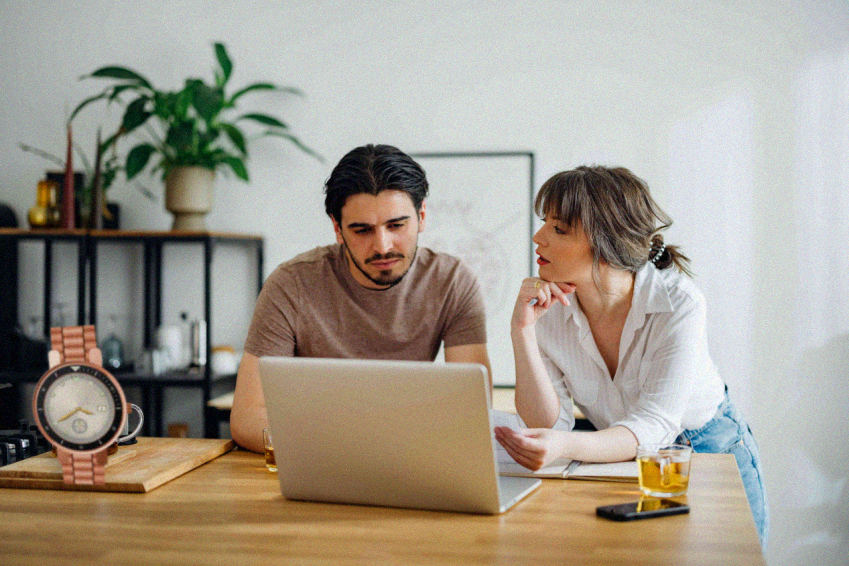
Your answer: 3,40
